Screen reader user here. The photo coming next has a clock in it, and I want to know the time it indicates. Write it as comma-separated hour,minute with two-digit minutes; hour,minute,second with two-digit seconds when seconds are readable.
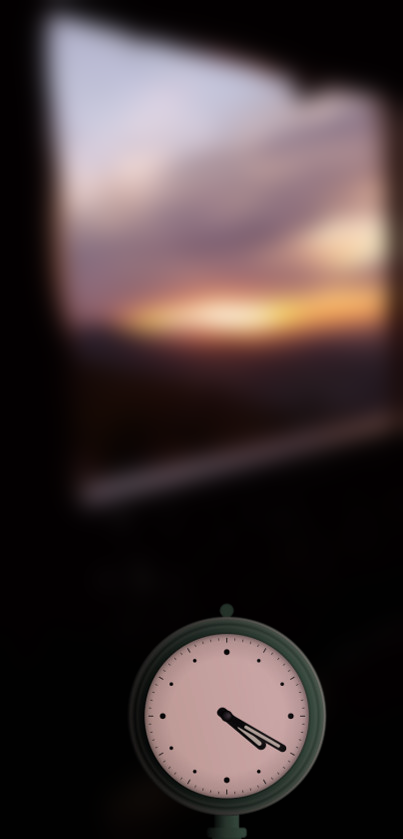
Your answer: 4,20
